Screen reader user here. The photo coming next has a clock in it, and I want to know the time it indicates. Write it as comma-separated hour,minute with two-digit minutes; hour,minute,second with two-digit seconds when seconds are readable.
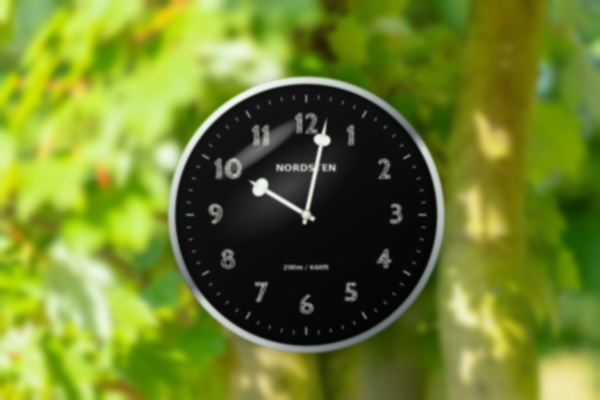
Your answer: 10,02
